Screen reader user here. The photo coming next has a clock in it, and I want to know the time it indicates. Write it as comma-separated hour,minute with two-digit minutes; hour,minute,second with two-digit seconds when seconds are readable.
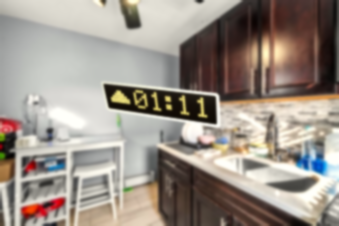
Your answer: 1,11
